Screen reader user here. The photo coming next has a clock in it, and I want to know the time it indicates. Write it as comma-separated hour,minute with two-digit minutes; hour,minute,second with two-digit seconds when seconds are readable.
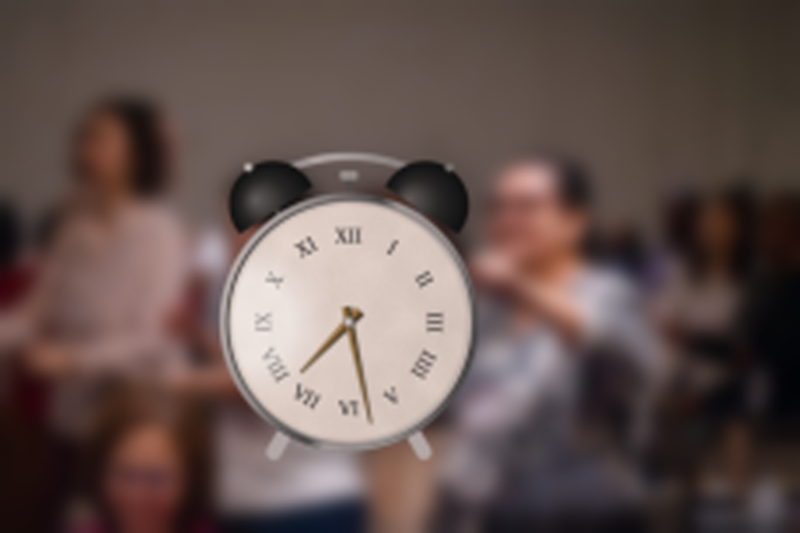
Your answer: 7,28
